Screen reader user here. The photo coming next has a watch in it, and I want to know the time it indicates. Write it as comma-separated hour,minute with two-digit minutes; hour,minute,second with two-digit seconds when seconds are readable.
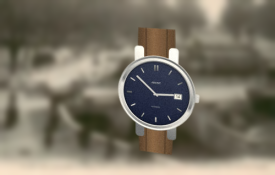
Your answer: 2,52
